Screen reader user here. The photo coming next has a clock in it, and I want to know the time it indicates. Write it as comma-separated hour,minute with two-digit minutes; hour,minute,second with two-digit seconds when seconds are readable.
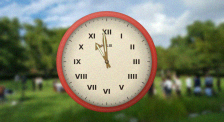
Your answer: 10,59
